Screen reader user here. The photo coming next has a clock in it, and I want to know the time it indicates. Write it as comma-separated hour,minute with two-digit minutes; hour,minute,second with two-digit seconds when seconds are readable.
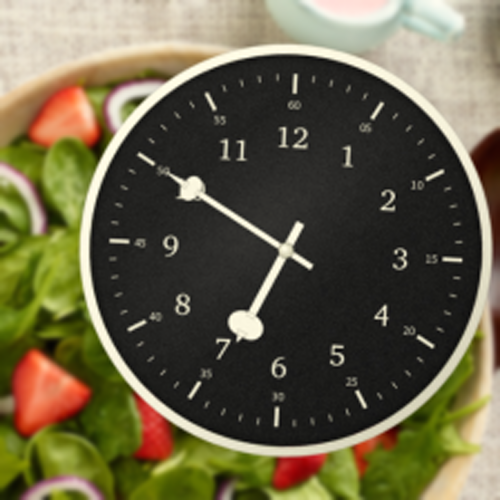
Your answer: 6,50
